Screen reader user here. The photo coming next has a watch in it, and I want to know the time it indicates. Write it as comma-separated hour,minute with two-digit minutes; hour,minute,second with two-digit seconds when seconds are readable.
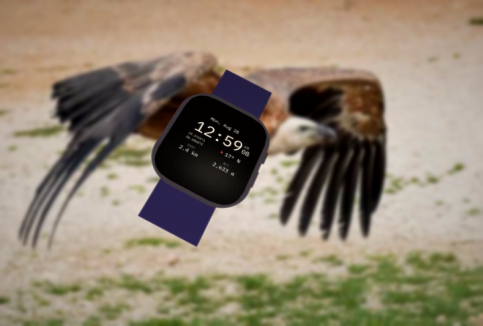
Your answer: 12,59
